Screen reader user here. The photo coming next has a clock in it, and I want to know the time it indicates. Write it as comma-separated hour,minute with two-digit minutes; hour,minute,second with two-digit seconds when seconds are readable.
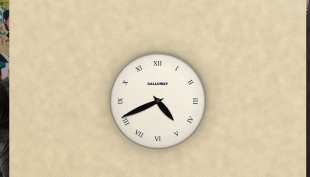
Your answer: 4,41
